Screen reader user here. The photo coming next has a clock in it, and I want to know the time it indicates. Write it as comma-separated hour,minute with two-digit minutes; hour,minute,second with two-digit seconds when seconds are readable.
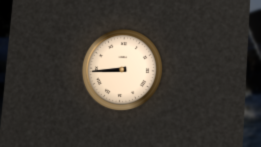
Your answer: 8,44
